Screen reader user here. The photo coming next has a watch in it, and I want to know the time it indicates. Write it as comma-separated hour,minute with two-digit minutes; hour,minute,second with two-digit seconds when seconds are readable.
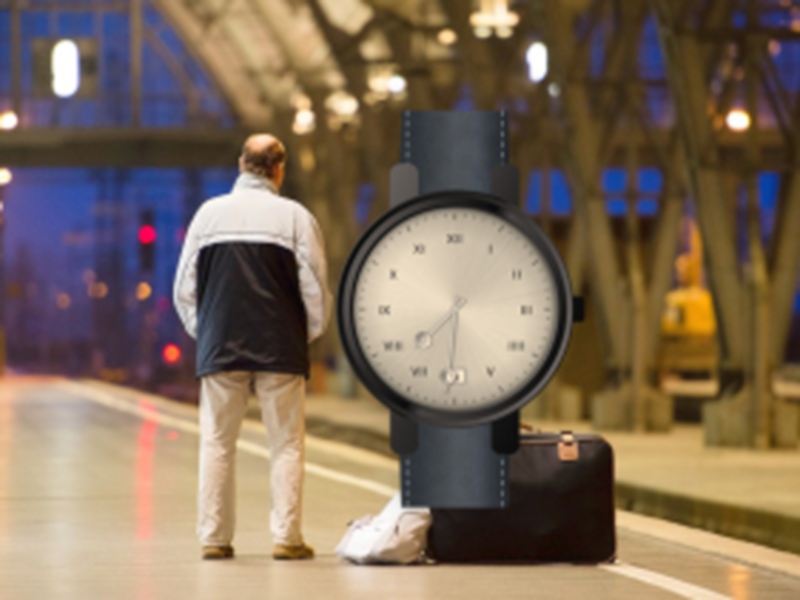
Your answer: 7,31
